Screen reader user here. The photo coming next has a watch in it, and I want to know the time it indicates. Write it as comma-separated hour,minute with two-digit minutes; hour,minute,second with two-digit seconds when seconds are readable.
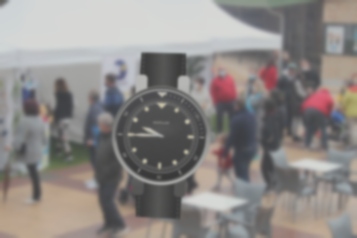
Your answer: 9,45
